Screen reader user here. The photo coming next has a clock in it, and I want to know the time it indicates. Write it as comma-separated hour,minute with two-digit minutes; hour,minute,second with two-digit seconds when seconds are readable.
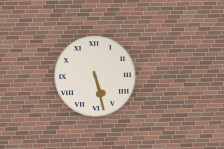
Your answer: 5,28
